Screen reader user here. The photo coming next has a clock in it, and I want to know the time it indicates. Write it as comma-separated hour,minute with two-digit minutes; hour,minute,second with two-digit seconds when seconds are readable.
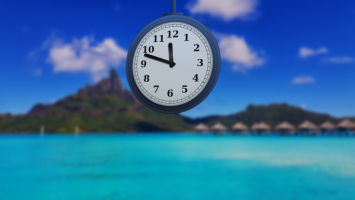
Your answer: 11,48
